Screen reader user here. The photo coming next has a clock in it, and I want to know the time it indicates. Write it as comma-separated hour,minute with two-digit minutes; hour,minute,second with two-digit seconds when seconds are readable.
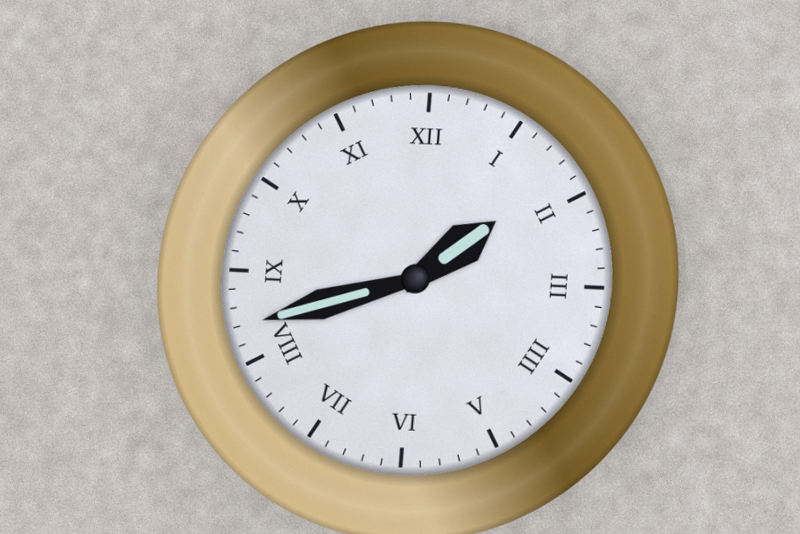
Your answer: 1,42
